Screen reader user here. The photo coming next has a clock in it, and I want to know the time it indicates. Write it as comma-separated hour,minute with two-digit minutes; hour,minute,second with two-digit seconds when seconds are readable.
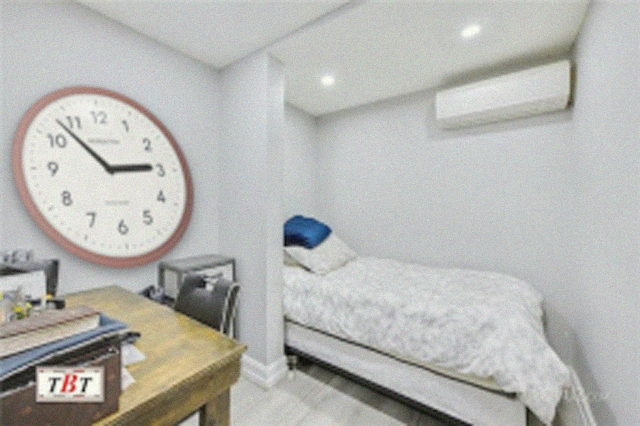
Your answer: 2,53
